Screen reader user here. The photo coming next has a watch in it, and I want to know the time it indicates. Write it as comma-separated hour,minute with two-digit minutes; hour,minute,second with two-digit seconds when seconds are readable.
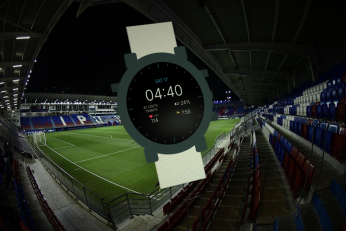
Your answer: 4,40
